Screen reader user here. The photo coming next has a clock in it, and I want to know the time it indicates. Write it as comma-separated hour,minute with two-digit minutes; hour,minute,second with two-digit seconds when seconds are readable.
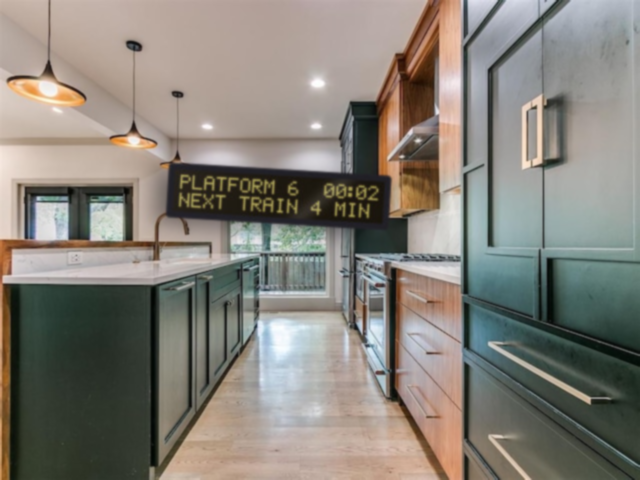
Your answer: 0,02
